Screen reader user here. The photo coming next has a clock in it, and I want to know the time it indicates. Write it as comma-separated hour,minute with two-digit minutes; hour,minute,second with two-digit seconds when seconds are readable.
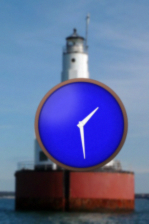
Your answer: 1,29
